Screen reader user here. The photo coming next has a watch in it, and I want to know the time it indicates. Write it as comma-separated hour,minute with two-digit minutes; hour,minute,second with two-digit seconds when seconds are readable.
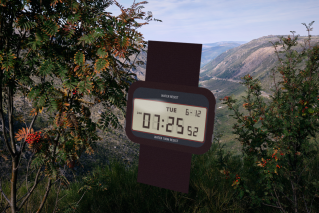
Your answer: 7,25,52
